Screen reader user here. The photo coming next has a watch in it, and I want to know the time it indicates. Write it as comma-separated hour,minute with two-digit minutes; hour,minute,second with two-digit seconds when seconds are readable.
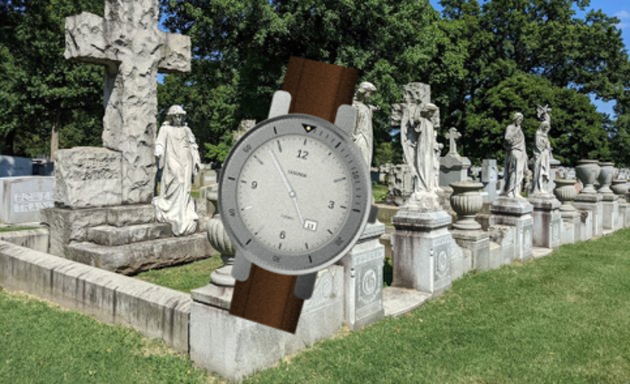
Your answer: 4,53
